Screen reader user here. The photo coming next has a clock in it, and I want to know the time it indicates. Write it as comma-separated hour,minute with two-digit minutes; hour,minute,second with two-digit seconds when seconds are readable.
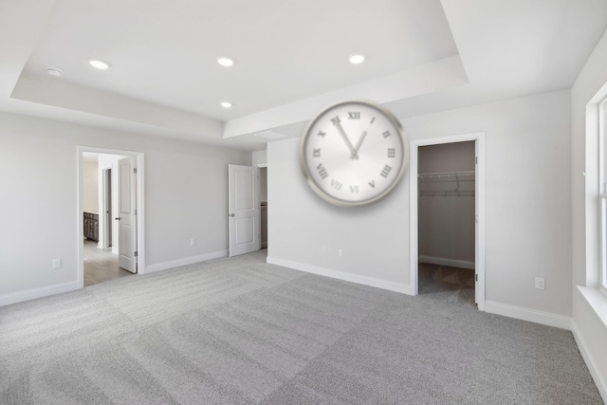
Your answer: 12,55
